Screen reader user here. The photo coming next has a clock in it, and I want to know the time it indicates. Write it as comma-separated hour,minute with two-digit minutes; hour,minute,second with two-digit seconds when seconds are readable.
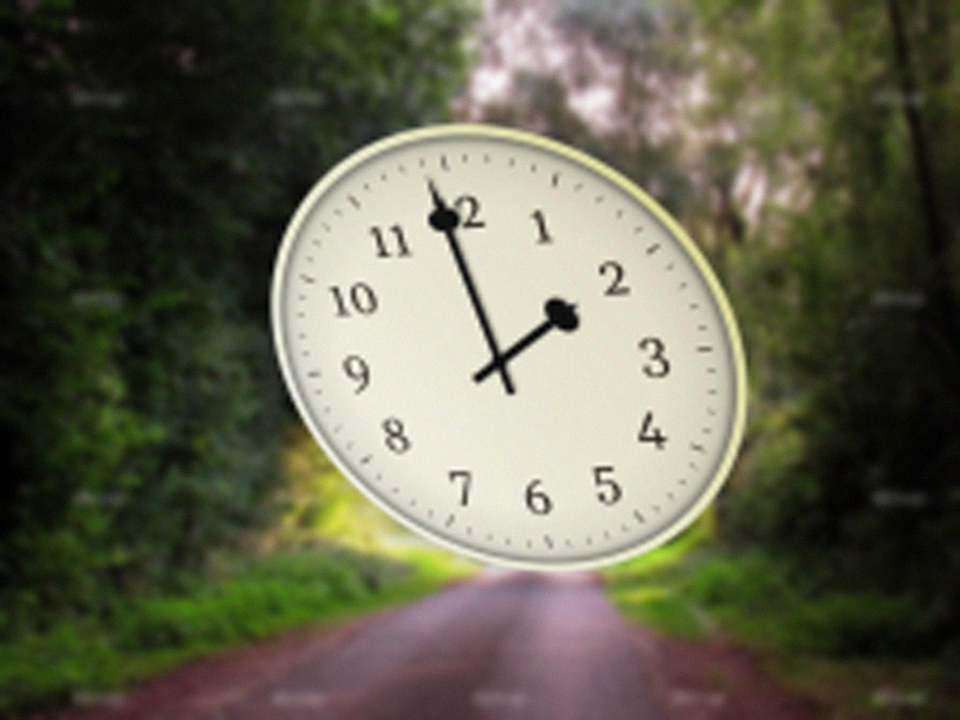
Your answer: 1,59
